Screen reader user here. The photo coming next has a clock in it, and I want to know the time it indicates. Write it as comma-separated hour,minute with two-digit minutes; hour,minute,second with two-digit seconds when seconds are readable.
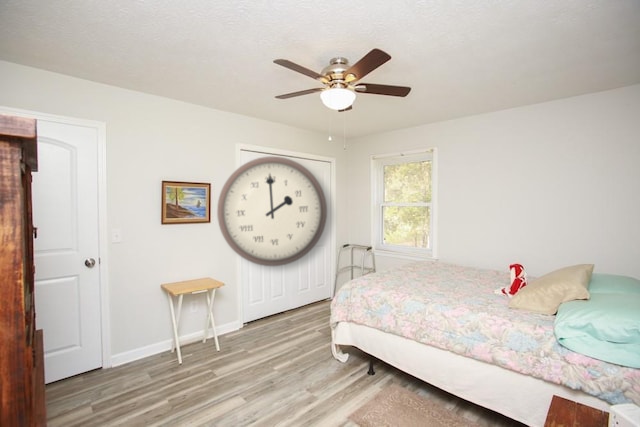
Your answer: 2,00
